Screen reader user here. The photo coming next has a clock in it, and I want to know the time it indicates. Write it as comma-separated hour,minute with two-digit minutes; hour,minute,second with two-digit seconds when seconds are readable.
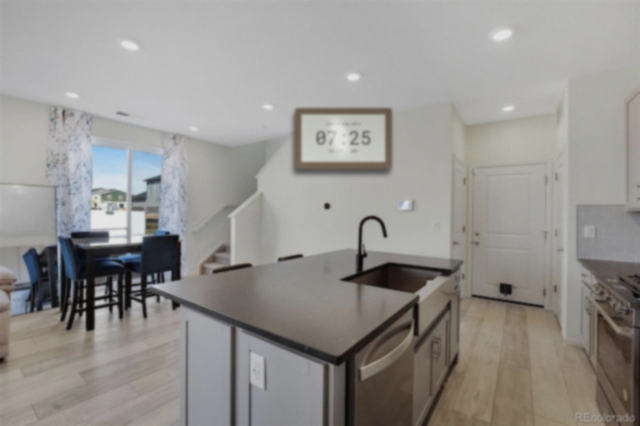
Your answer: 7,25
